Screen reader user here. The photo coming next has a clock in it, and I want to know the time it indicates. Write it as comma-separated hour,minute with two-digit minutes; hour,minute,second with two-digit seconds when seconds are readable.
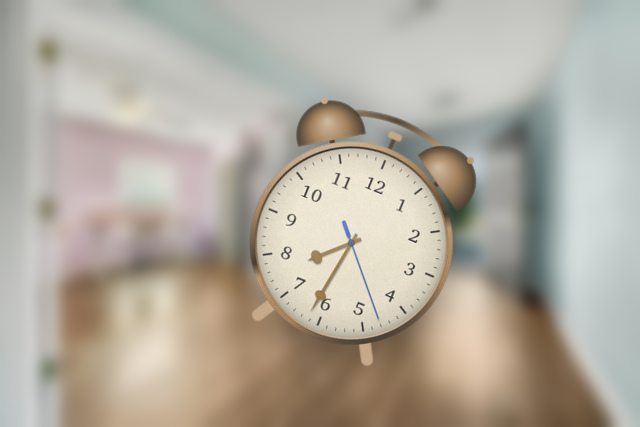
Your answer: 7,31,23
